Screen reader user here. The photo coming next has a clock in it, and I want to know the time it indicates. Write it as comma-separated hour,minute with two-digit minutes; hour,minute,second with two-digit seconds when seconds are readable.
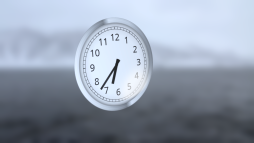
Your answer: 6,37
